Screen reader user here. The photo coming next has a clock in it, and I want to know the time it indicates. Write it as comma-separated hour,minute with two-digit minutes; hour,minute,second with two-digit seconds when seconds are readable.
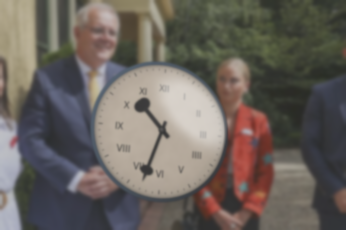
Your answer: 10,33
